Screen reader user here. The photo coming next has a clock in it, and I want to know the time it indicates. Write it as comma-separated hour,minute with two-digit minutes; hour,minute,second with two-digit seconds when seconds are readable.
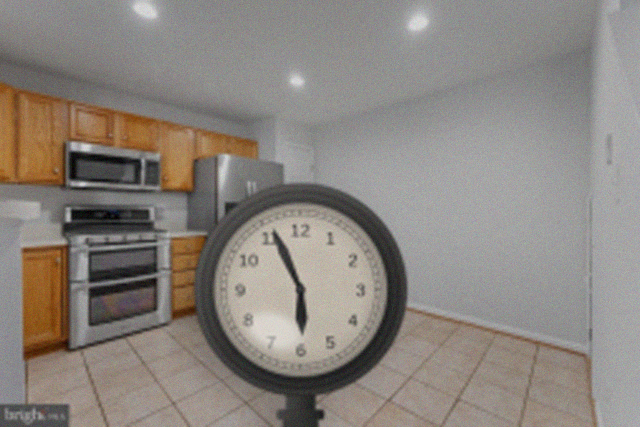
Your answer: 5,56
